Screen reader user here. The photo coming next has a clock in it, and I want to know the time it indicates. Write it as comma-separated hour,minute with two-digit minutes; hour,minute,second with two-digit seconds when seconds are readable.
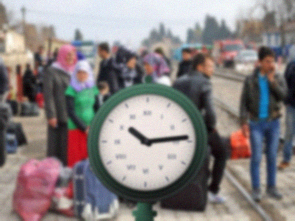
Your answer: 10,14
